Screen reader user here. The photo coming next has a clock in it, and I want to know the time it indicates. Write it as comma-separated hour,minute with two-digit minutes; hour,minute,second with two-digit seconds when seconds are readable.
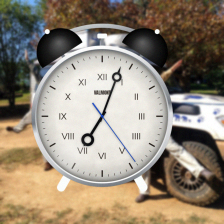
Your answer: 7,03,24
